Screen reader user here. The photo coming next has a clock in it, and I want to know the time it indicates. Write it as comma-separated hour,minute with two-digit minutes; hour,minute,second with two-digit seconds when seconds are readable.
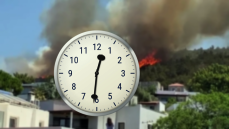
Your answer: 12,31
